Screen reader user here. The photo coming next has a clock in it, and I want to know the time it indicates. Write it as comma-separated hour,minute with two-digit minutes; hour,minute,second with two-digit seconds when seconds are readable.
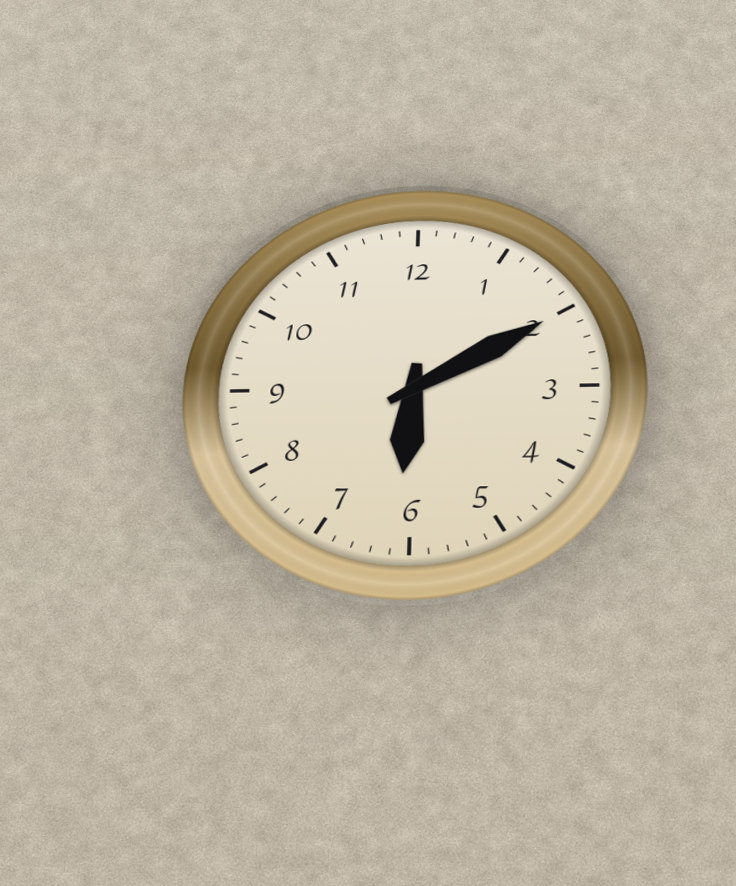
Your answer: 6,10
